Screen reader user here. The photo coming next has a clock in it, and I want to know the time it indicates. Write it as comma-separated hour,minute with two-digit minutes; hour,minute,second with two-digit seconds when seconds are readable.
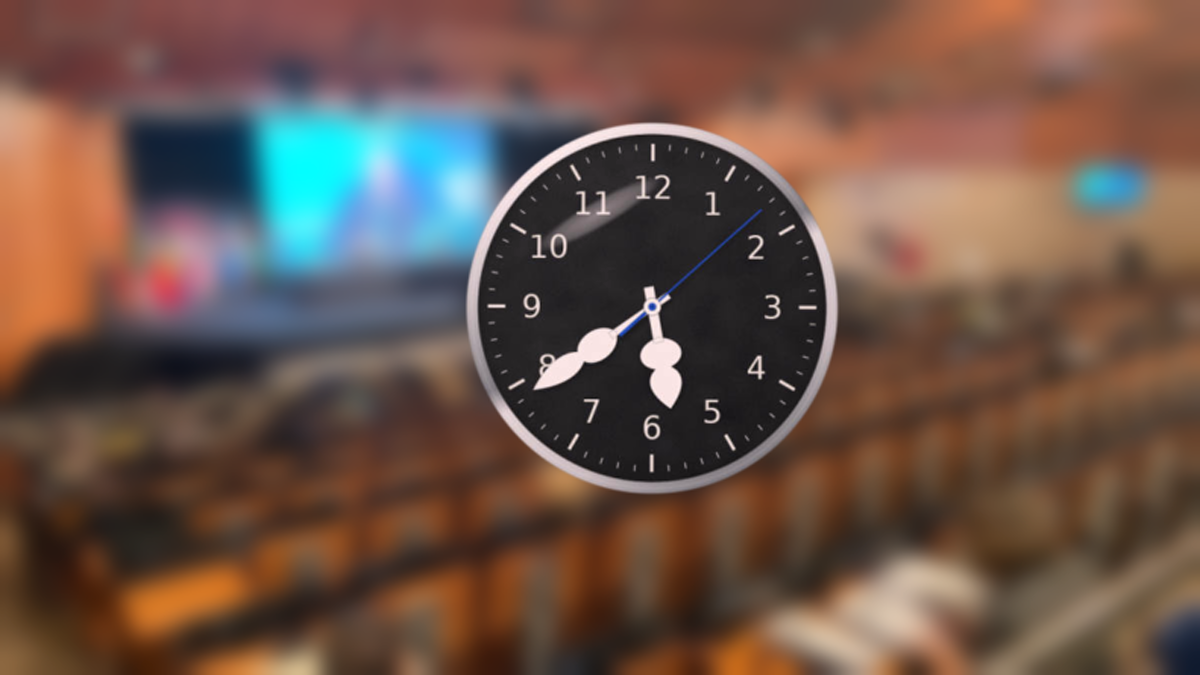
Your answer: 5,39,08
